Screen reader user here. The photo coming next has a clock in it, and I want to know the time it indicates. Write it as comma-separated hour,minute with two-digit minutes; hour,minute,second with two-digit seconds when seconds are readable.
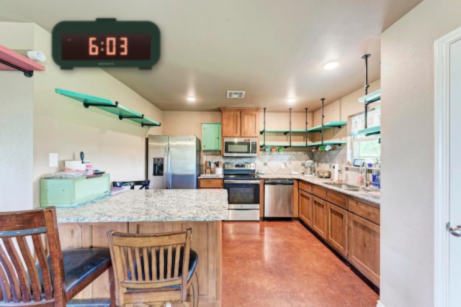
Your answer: 6,03
